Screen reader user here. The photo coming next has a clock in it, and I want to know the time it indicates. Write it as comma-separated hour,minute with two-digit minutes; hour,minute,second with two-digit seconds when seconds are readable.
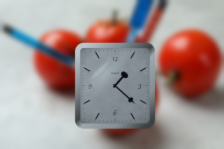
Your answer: 1,22
